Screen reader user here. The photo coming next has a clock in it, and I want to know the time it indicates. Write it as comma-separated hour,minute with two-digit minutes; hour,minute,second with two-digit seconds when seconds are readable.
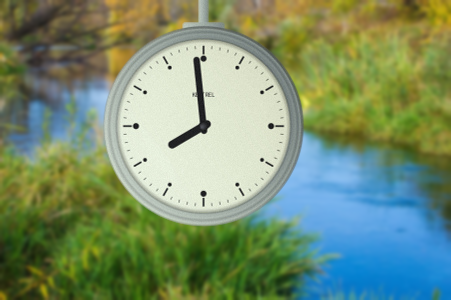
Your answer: 7,59
